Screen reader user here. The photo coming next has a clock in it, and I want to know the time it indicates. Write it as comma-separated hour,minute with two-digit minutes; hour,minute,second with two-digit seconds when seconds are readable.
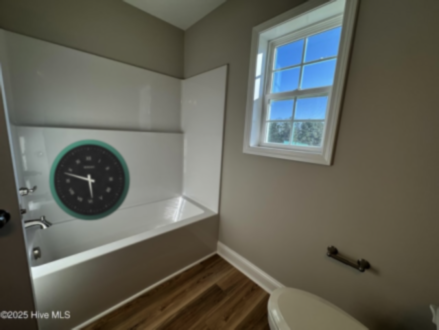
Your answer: 5,48
